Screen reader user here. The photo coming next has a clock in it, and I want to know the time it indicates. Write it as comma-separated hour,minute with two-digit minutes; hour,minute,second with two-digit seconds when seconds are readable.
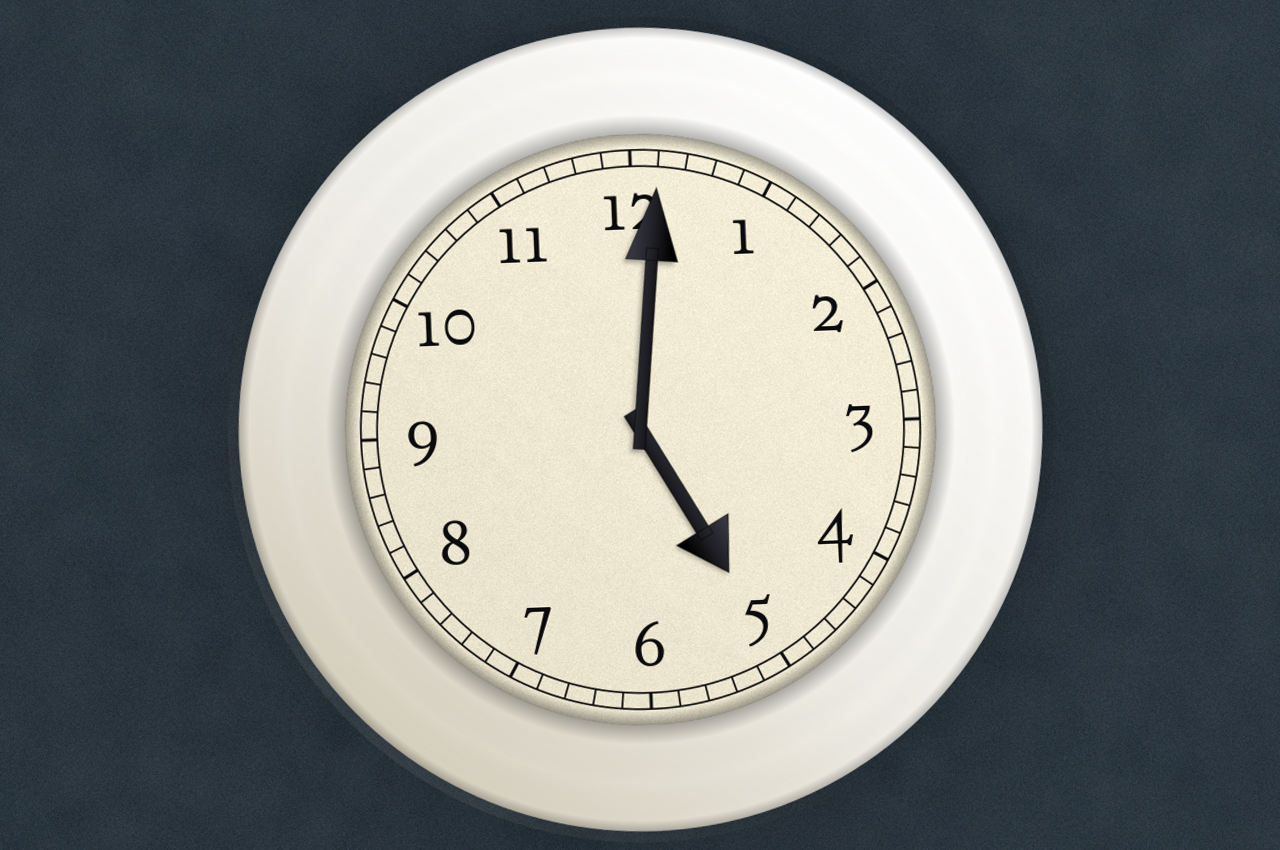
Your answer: 5,01
